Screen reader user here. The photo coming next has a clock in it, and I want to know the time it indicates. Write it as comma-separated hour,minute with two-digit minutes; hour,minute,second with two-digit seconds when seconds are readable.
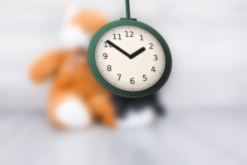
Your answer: 1,51
